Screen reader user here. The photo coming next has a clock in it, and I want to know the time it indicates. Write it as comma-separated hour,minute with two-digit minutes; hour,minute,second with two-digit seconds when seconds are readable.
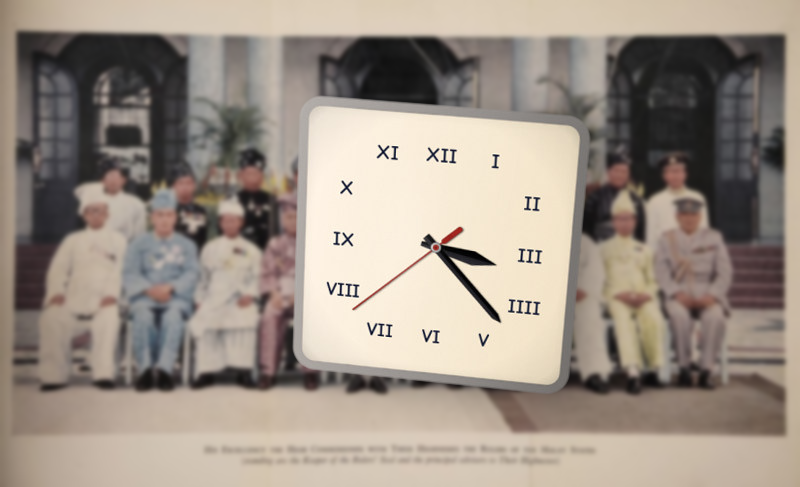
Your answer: 3,22,38
